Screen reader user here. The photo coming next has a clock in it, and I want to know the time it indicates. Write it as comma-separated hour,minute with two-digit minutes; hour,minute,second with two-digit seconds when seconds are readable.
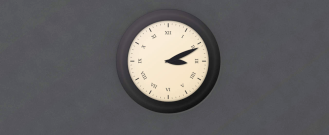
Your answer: 3,11
